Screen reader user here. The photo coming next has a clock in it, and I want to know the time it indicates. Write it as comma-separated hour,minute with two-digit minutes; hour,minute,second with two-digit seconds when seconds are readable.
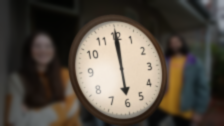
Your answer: 6,00
